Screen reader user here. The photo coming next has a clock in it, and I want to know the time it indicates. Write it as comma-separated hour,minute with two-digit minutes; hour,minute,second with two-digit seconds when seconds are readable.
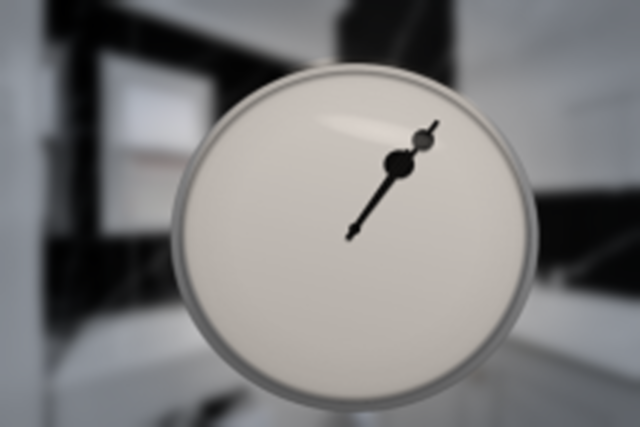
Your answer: 1,06
